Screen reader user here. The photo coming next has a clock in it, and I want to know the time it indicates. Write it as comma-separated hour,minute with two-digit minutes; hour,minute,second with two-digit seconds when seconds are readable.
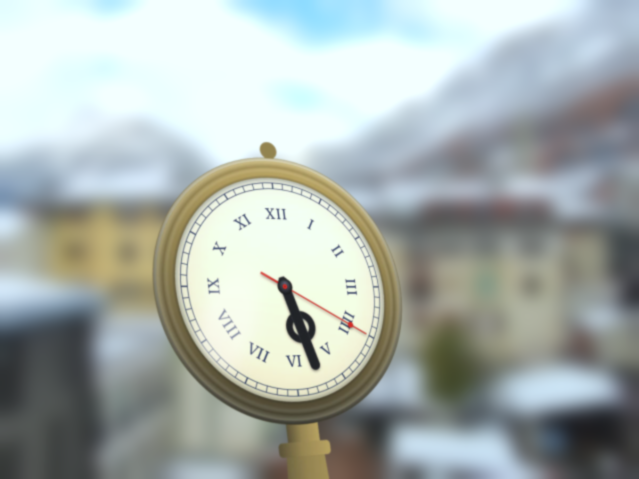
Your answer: 5,27,20
